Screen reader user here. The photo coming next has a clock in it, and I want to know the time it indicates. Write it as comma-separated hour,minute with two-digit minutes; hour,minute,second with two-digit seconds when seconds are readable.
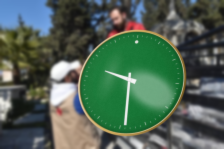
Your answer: 9,29
